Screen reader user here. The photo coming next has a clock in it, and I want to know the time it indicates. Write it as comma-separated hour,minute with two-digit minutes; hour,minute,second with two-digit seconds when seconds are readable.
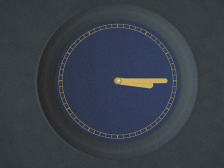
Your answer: 3,15
